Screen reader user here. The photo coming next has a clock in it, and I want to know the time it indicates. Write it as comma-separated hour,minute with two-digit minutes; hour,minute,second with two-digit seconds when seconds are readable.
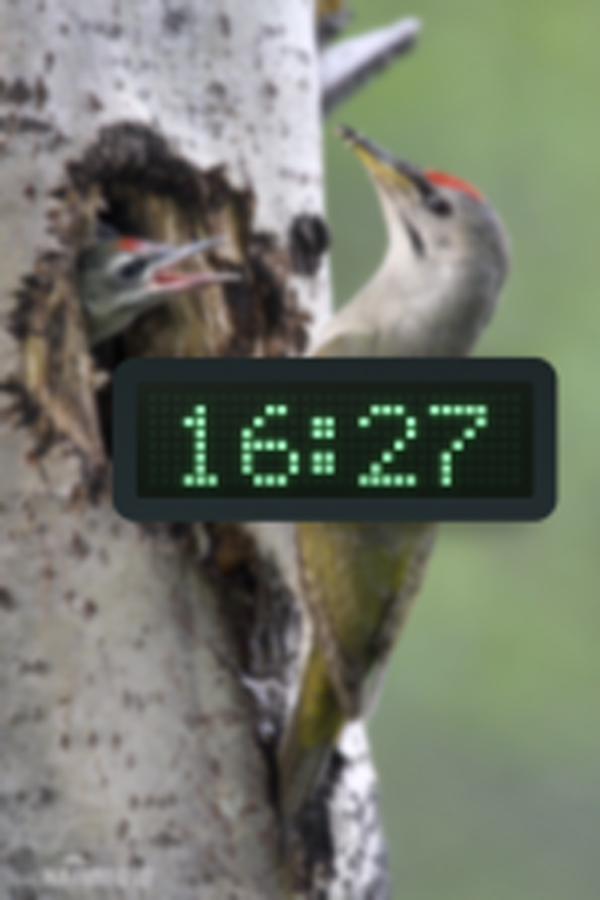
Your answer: 16,27
